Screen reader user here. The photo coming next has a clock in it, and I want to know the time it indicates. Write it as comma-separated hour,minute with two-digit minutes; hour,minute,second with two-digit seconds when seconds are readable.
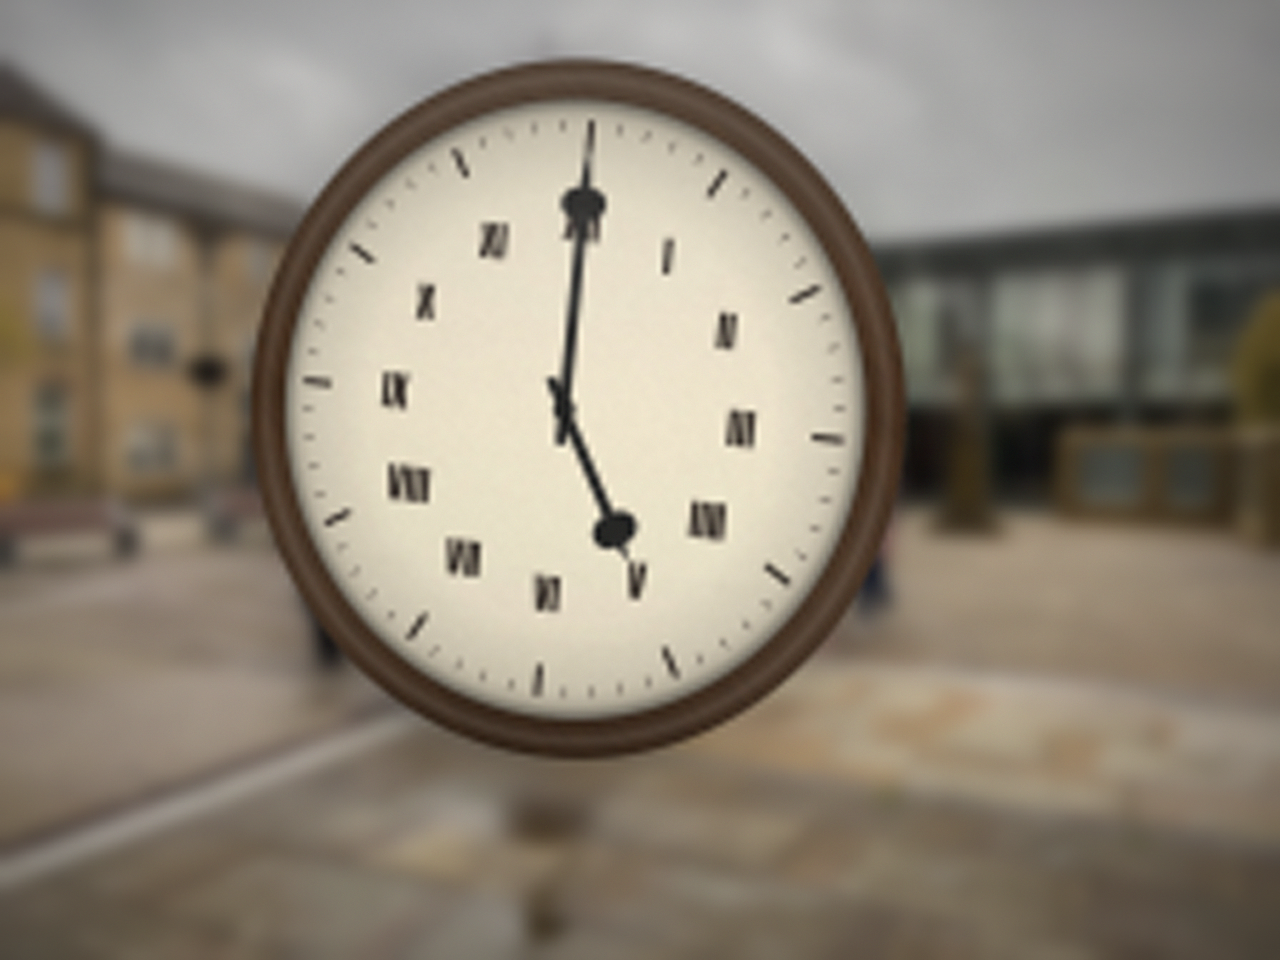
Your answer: 5,00
